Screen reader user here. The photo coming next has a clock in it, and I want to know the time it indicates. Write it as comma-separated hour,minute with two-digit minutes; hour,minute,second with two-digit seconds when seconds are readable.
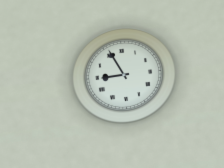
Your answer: 8,56
